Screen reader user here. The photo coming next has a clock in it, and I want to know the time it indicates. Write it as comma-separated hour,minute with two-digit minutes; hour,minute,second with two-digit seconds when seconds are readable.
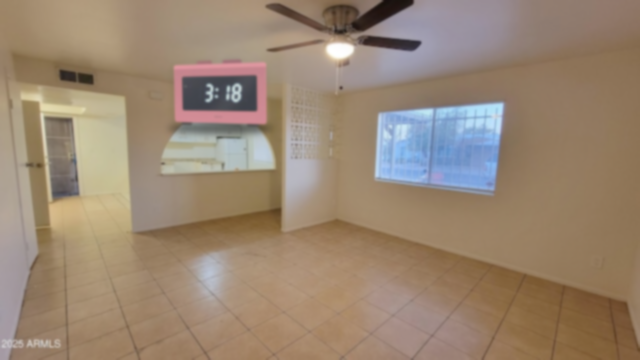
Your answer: 3,18
